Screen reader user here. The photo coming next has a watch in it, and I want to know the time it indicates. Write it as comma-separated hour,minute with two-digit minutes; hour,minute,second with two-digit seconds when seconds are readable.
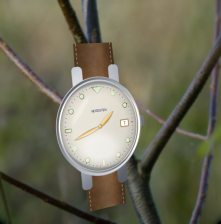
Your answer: 1,42
